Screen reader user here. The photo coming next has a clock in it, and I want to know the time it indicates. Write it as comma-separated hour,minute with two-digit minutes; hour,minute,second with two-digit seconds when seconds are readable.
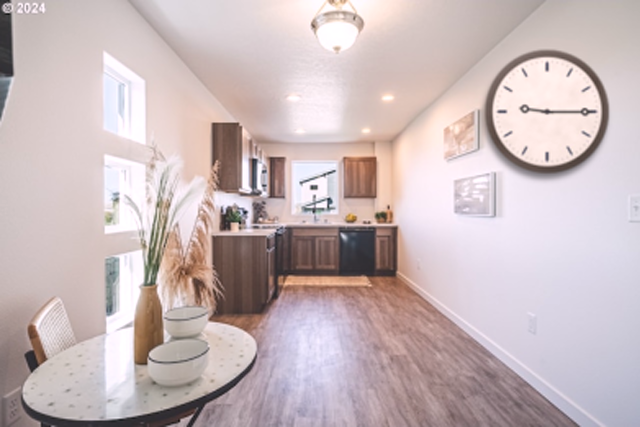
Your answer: 9,15
